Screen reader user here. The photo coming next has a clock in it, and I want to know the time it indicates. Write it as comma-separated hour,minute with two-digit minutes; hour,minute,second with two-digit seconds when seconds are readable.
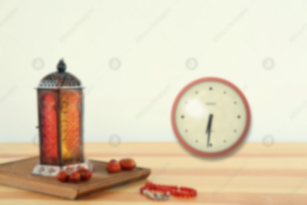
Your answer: 6,31
